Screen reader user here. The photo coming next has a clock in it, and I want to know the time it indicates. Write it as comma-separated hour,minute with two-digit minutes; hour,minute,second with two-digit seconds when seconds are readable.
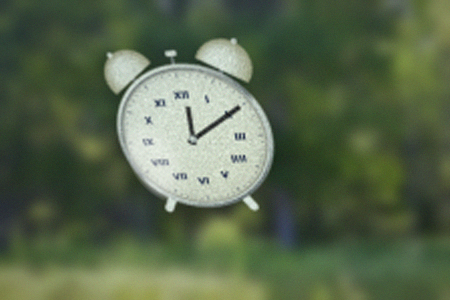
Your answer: 12,10
